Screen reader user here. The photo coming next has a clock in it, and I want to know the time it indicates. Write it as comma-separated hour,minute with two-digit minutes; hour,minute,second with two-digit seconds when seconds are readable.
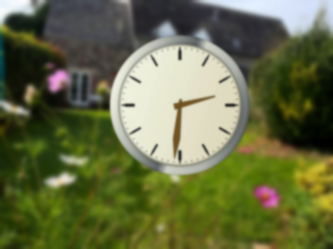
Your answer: 2,31
